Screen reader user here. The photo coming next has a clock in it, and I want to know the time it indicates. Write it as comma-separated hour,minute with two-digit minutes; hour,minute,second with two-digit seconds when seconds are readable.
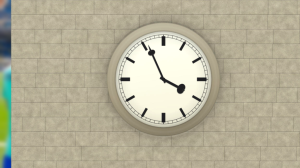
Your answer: 3,56
